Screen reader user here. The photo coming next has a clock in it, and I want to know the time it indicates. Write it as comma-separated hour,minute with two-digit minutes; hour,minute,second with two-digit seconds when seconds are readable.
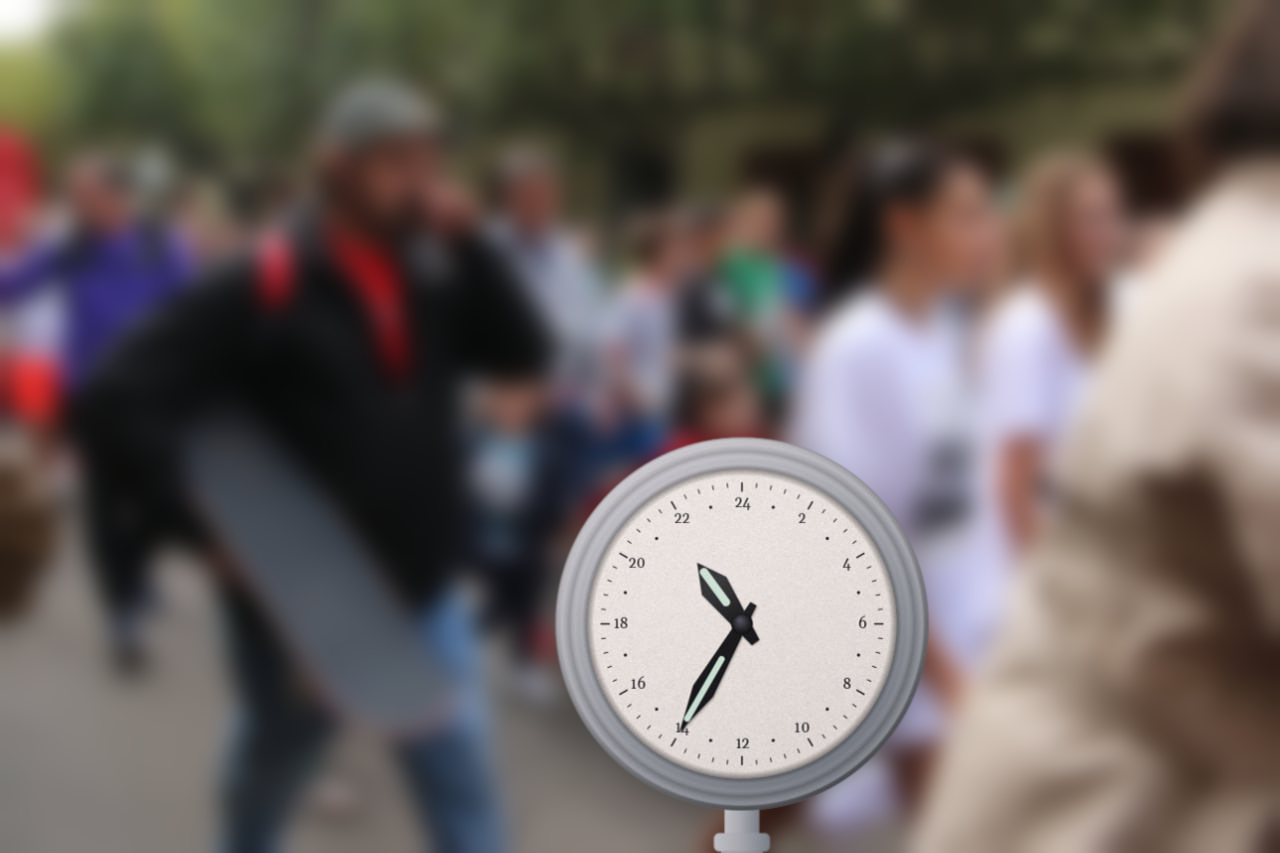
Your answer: 21,35
